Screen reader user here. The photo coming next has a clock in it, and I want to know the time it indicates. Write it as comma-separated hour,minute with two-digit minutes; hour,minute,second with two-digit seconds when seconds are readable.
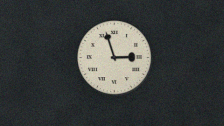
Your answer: 2,57
